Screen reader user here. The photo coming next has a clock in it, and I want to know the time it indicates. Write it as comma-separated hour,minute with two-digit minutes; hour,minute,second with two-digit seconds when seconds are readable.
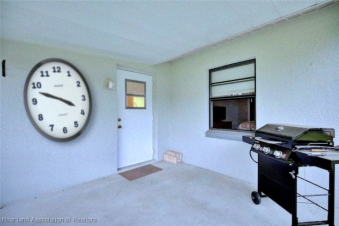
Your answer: 3,48
